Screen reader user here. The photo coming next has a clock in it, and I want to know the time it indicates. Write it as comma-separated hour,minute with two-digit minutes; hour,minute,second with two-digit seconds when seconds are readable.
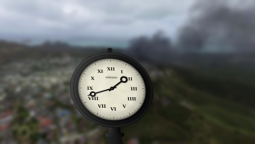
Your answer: 1,42
